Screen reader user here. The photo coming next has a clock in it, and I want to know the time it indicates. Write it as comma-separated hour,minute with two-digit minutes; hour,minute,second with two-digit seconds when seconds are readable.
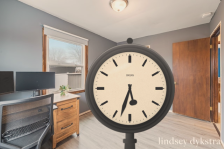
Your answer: 5,33
